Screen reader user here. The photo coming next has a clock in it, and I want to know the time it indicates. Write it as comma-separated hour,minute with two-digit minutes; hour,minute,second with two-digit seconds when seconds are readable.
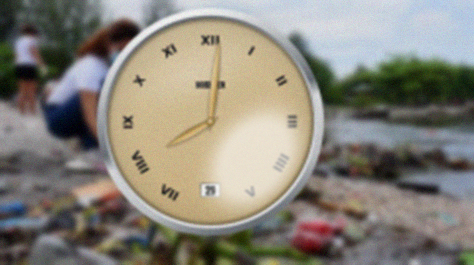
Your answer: 8,01
